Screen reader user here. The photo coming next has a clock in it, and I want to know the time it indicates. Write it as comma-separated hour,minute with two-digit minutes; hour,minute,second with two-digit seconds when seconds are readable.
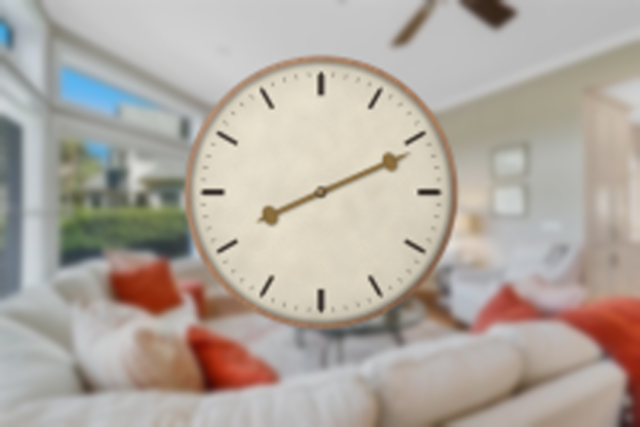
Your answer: 8,11
